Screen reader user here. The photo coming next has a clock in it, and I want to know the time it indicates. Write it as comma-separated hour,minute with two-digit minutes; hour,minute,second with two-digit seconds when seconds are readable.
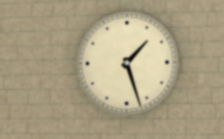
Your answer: 1,27
